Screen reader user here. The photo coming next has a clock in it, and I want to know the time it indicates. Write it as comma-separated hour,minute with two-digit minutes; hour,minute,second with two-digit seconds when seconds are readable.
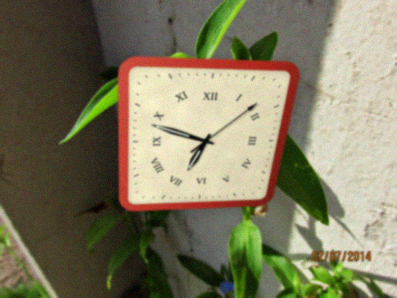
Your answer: 6,48,08
